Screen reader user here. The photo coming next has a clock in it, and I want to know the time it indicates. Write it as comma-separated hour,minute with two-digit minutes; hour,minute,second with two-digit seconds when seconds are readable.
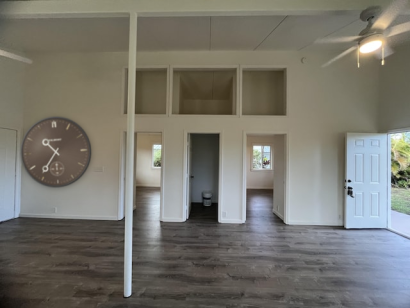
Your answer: 10,36
